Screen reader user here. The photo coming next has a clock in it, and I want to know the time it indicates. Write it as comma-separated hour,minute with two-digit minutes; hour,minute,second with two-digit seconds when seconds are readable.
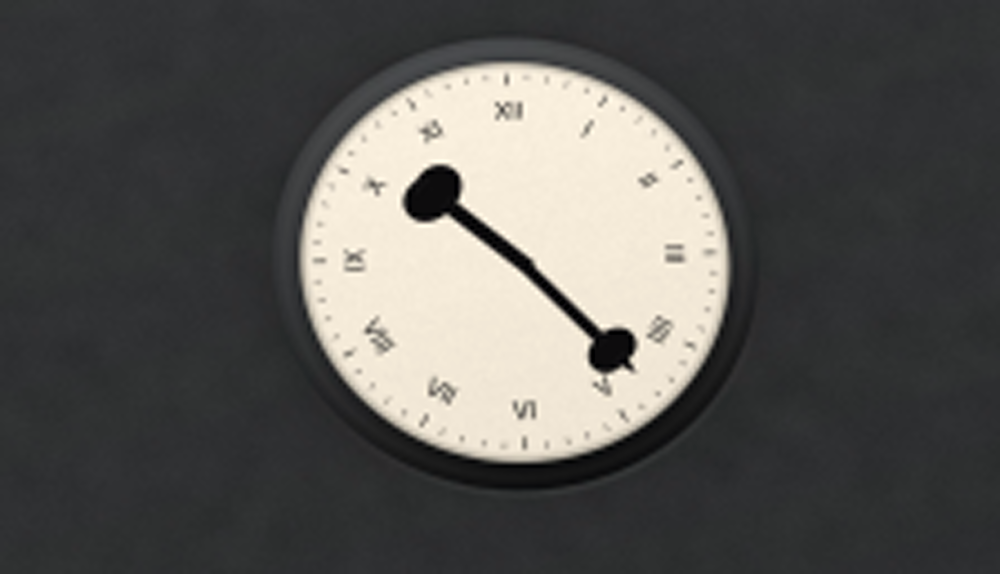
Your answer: 10,23
